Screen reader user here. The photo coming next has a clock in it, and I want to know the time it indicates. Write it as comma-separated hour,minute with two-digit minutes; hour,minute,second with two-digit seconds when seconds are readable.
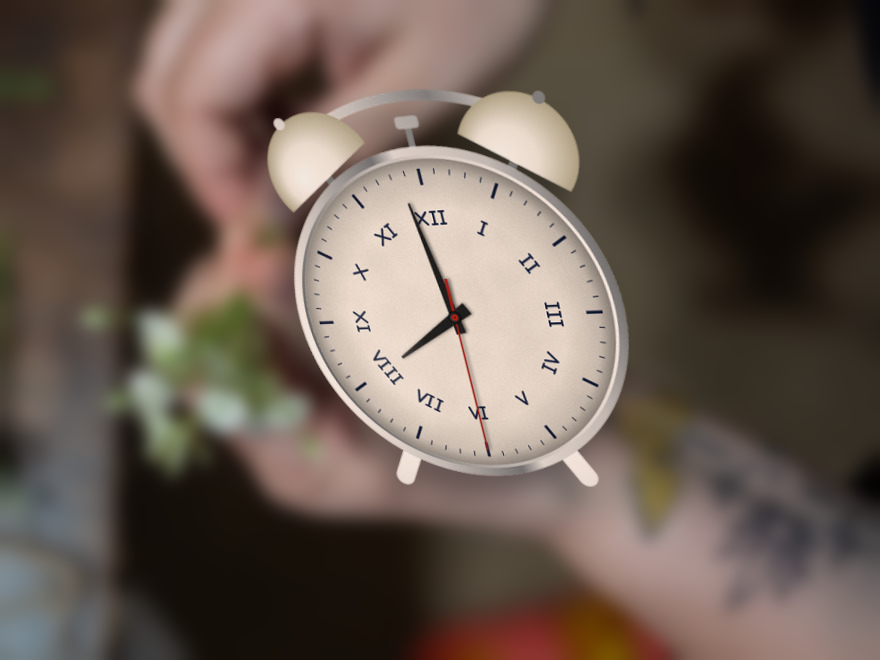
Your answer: 7,58,30
